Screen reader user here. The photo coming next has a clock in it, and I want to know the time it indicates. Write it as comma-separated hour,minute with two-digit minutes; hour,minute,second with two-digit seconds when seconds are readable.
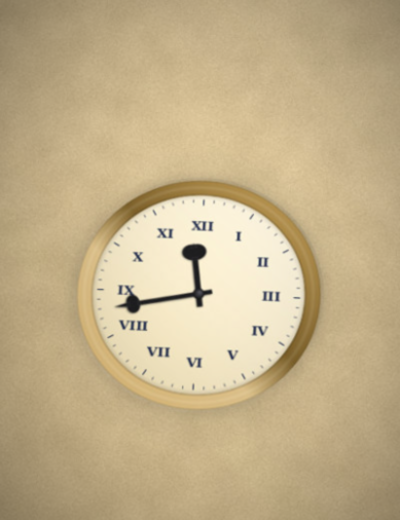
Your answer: 11,43
